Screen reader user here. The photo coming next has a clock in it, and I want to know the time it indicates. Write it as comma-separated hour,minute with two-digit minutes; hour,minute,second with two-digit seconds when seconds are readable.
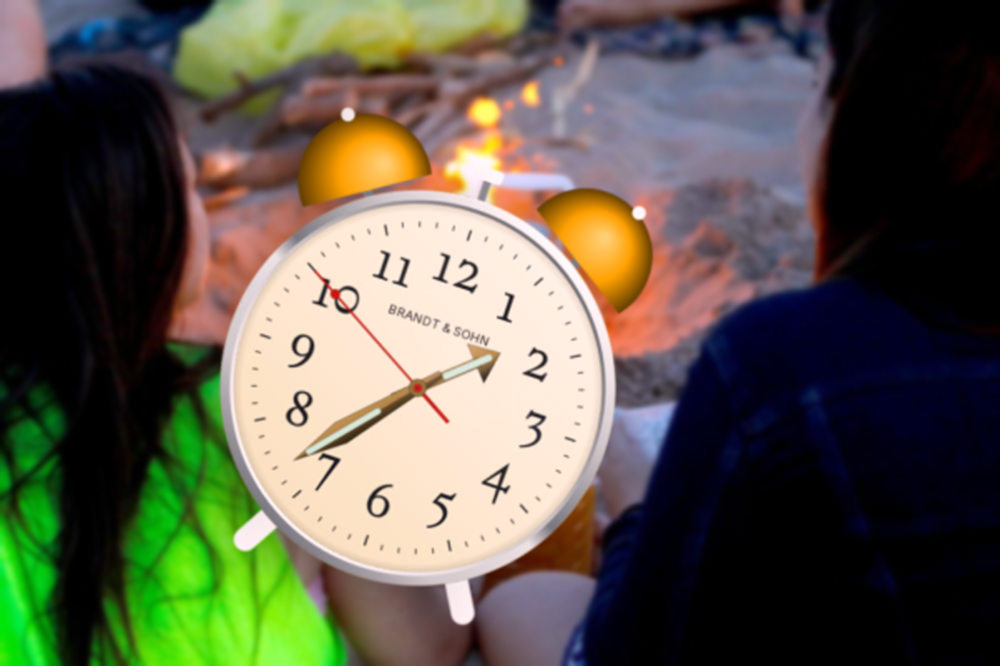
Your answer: 1,36,50
